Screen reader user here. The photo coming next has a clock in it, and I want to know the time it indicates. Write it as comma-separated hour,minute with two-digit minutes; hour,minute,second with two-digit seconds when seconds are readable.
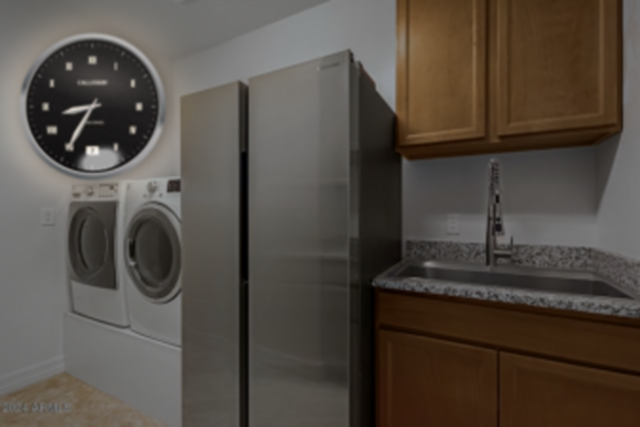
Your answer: 8,35
